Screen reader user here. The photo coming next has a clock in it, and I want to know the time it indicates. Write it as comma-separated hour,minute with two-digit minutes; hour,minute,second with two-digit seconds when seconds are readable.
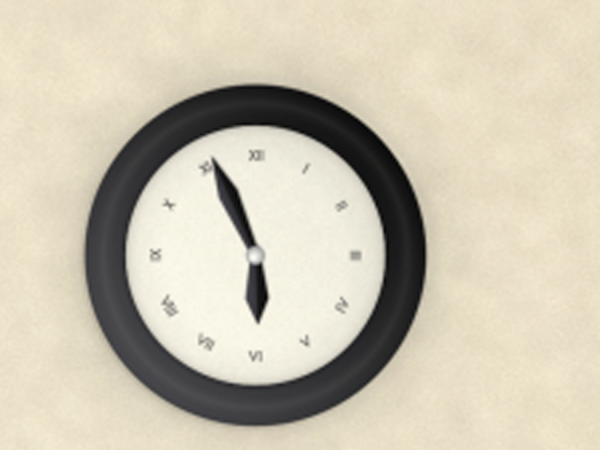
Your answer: 5,56
